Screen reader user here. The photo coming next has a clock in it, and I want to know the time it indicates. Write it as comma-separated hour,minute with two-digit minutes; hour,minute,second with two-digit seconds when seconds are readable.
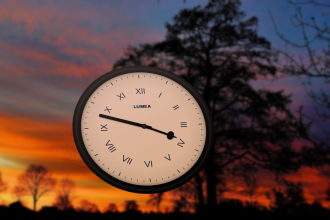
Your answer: 3,48
